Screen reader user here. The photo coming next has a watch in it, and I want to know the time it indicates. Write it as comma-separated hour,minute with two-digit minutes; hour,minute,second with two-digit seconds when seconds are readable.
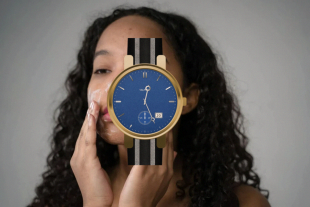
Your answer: 12,26
